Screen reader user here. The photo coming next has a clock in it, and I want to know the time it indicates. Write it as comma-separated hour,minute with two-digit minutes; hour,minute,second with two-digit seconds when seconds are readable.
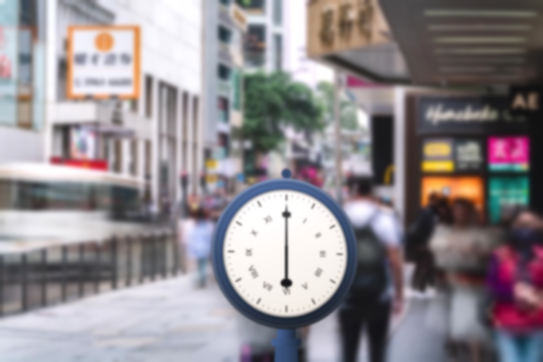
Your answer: 6,00
